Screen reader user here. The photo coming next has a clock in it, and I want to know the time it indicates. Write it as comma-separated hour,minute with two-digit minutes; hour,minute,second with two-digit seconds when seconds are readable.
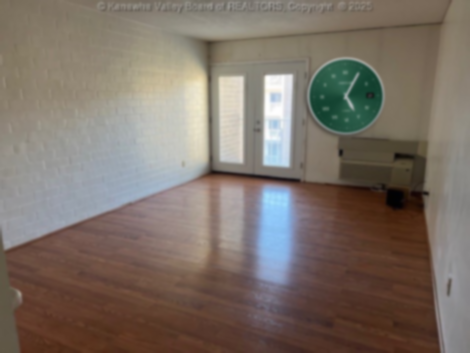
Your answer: 5,05
